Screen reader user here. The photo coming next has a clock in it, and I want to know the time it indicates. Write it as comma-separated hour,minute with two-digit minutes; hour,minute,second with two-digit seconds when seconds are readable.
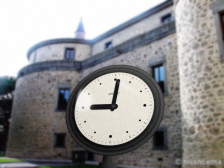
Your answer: 9,01
